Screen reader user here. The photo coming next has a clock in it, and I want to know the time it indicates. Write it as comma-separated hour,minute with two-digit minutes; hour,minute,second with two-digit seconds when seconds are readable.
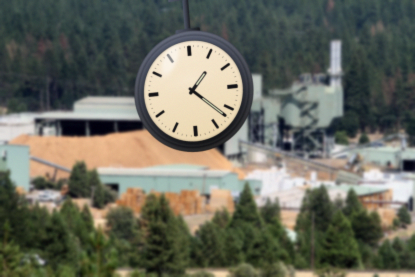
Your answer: 1,22
